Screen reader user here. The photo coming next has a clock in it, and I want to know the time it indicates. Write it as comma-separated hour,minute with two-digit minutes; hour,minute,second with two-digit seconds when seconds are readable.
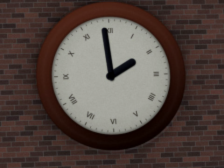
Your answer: 1,59
